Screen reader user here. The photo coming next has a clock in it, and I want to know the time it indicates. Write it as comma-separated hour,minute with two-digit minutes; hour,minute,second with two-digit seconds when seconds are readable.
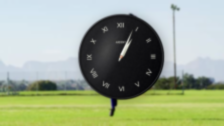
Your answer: 1,04
